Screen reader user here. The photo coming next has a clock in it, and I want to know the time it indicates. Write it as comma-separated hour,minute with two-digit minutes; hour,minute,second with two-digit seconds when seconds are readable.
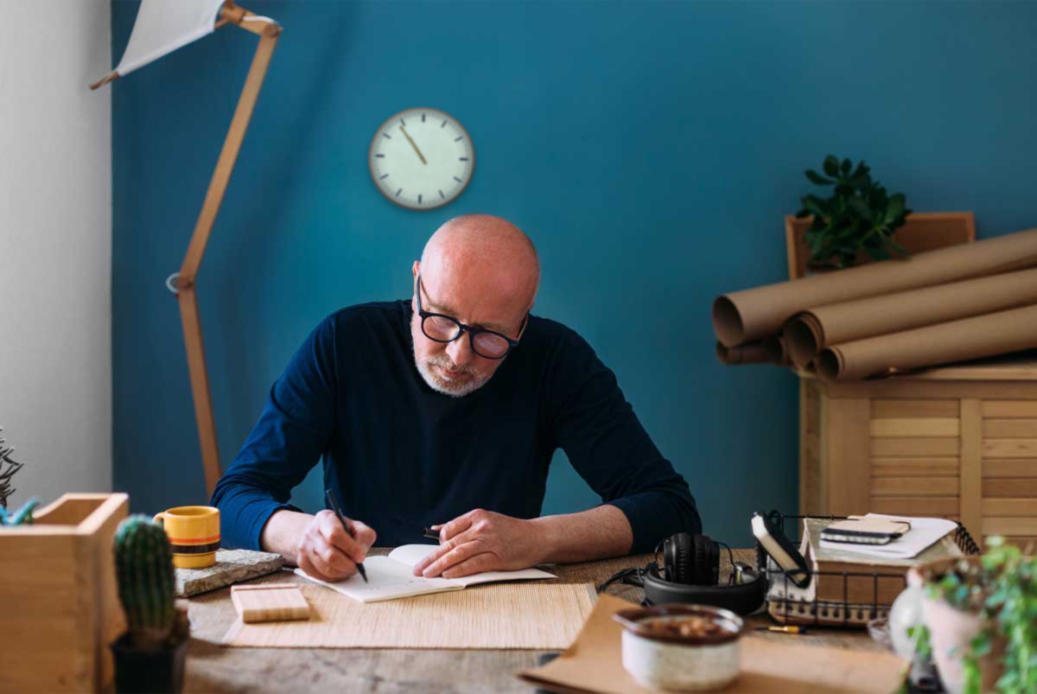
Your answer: 10,54
